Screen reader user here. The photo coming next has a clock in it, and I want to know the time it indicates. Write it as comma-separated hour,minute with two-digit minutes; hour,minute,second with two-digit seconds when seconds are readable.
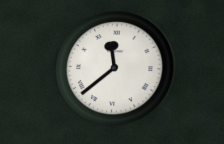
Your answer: 11,38
